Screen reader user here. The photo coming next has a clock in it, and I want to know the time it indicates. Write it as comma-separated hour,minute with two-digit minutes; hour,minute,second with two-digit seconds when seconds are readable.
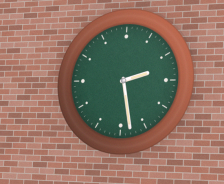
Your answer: 2,28
